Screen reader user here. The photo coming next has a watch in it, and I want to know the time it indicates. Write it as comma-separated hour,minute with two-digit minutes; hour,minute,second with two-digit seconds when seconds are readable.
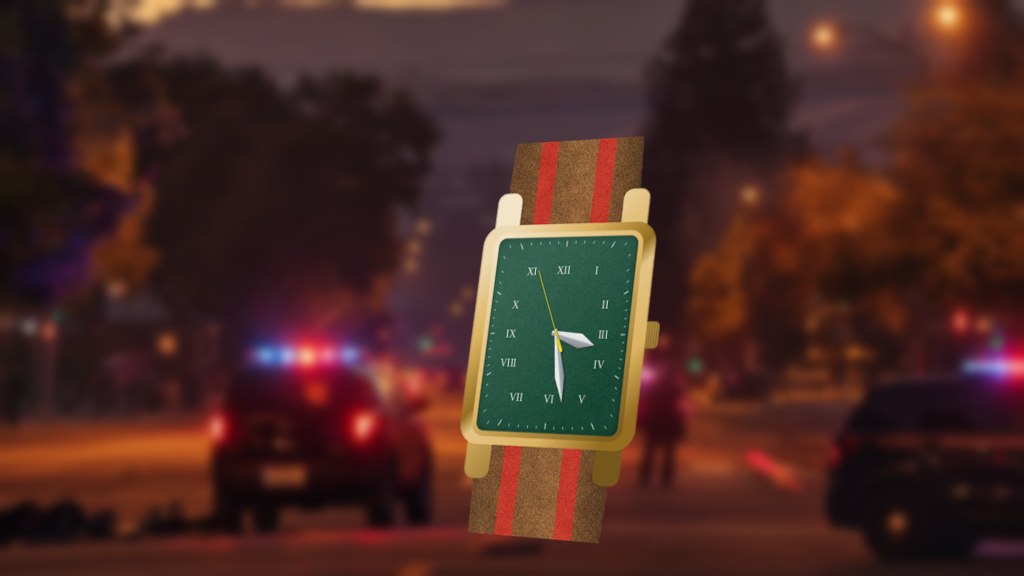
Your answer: 3,27,56
